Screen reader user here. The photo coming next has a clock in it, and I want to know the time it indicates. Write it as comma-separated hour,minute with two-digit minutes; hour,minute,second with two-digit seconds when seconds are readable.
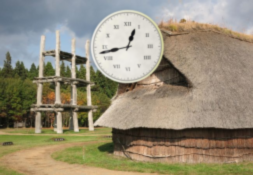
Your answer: 12,43
